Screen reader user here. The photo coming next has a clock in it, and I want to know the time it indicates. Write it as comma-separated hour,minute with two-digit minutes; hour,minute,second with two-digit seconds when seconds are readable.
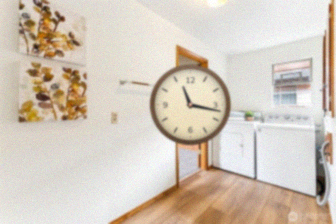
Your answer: 11,17
